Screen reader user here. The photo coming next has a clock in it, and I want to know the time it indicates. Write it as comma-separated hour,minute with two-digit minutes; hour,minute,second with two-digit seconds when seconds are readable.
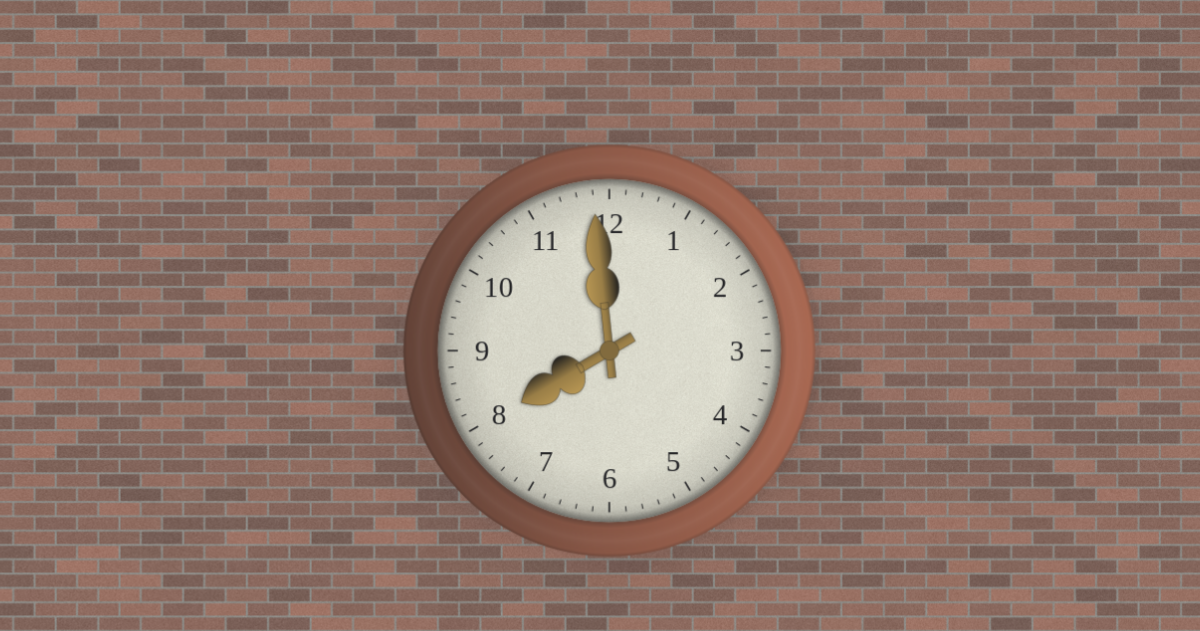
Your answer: 7,59
